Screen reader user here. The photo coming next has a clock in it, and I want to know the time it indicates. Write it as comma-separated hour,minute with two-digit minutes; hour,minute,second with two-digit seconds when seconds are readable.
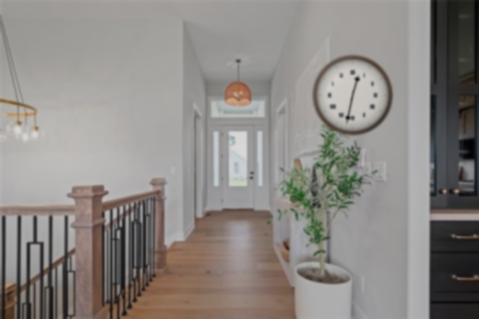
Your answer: 12,32
